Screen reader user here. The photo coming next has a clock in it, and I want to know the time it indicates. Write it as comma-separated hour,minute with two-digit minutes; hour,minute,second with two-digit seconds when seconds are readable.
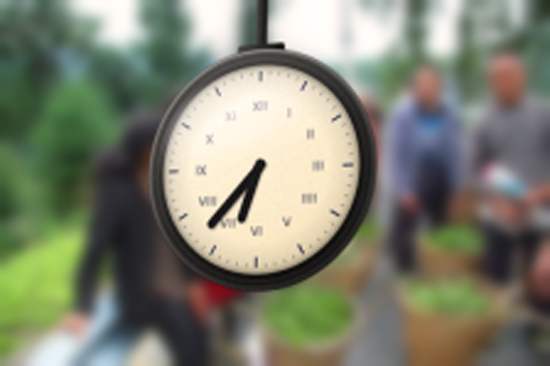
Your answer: 6,37
